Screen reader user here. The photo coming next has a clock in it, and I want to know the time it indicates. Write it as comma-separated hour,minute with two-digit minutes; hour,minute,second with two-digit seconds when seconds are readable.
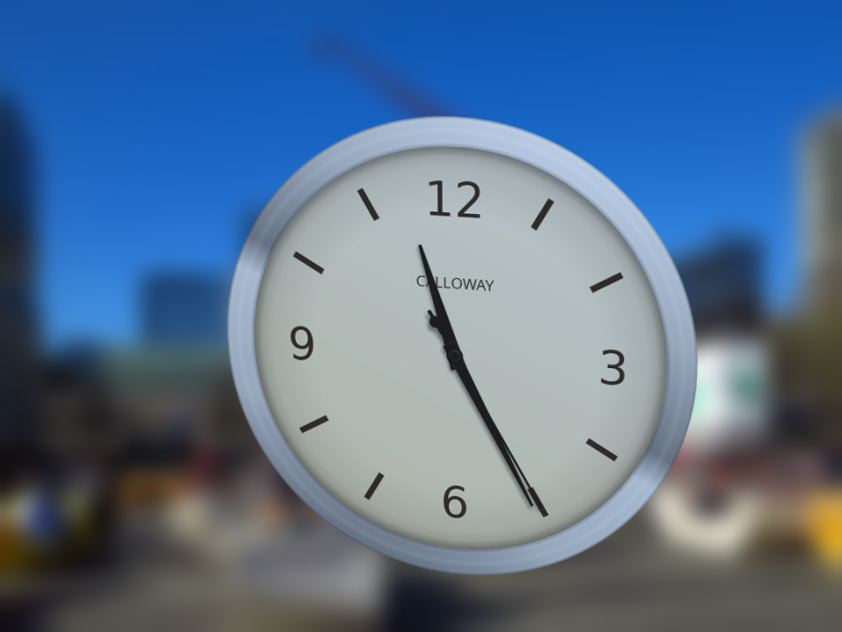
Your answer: 11,25,25
